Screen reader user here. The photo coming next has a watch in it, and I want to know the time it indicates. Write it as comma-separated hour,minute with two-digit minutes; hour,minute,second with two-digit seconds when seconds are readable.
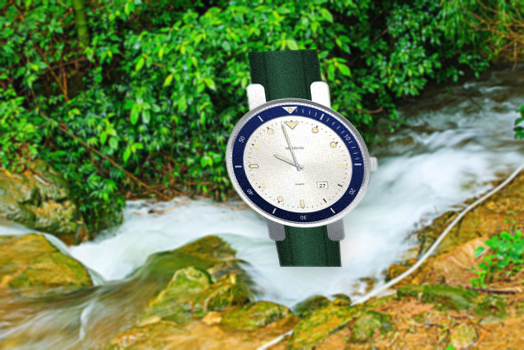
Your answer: 9,58
